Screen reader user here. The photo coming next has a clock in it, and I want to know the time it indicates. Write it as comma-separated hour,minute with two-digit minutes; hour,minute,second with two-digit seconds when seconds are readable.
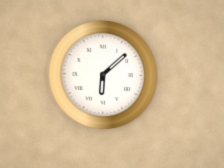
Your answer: 6,08
